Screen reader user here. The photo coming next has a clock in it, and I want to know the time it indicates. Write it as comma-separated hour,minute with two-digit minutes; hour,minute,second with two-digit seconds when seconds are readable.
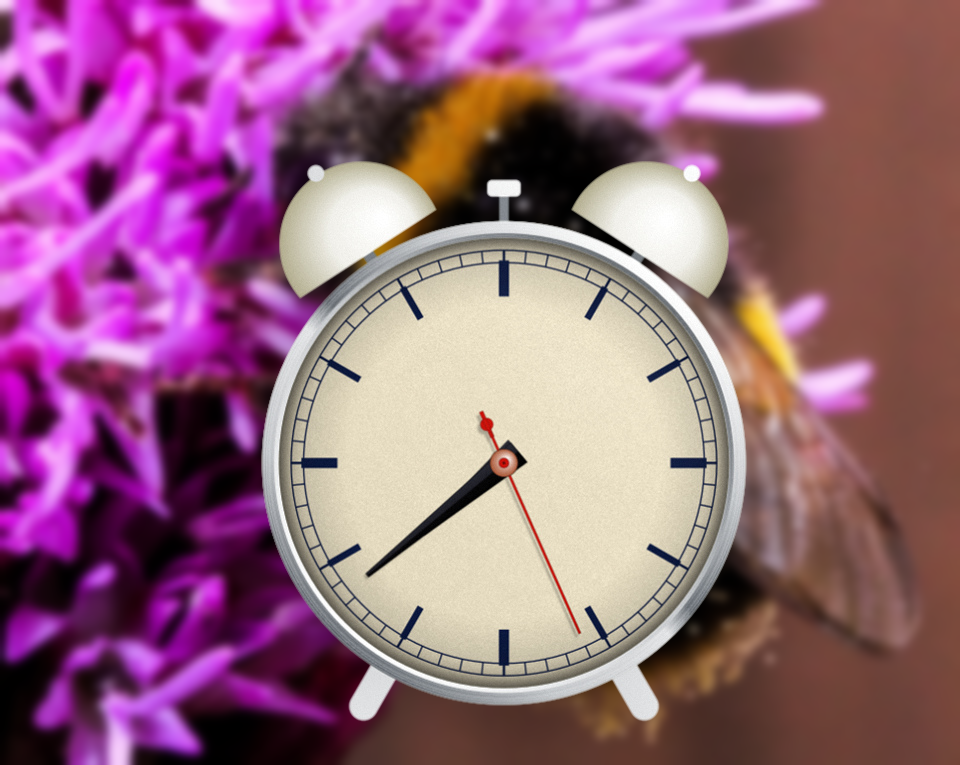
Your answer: 7,38,26
